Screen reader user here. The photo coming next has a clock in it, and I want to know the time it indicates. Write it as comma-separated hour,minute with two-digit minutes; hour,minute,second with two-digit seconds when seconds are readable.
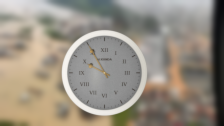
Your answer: 9,55
